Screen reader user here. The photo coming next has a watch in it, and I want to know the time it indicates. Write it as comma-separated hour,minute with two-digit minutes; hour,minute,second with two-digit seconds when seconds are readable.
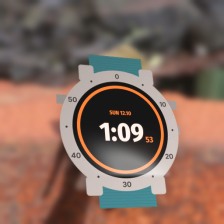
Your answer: 1,09,53
